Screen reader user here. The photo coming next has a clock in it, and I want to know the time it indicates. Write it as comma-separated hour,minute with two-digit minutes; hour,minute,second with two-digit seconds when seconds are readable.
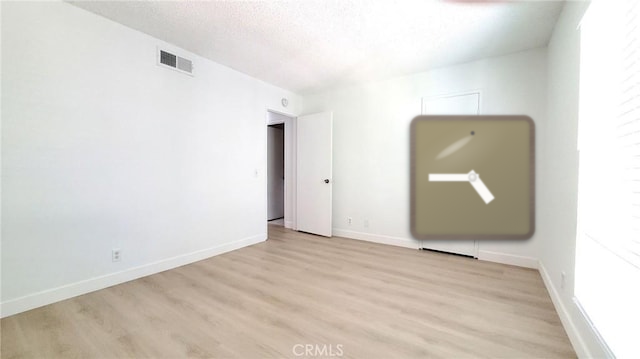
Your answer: 4,45
